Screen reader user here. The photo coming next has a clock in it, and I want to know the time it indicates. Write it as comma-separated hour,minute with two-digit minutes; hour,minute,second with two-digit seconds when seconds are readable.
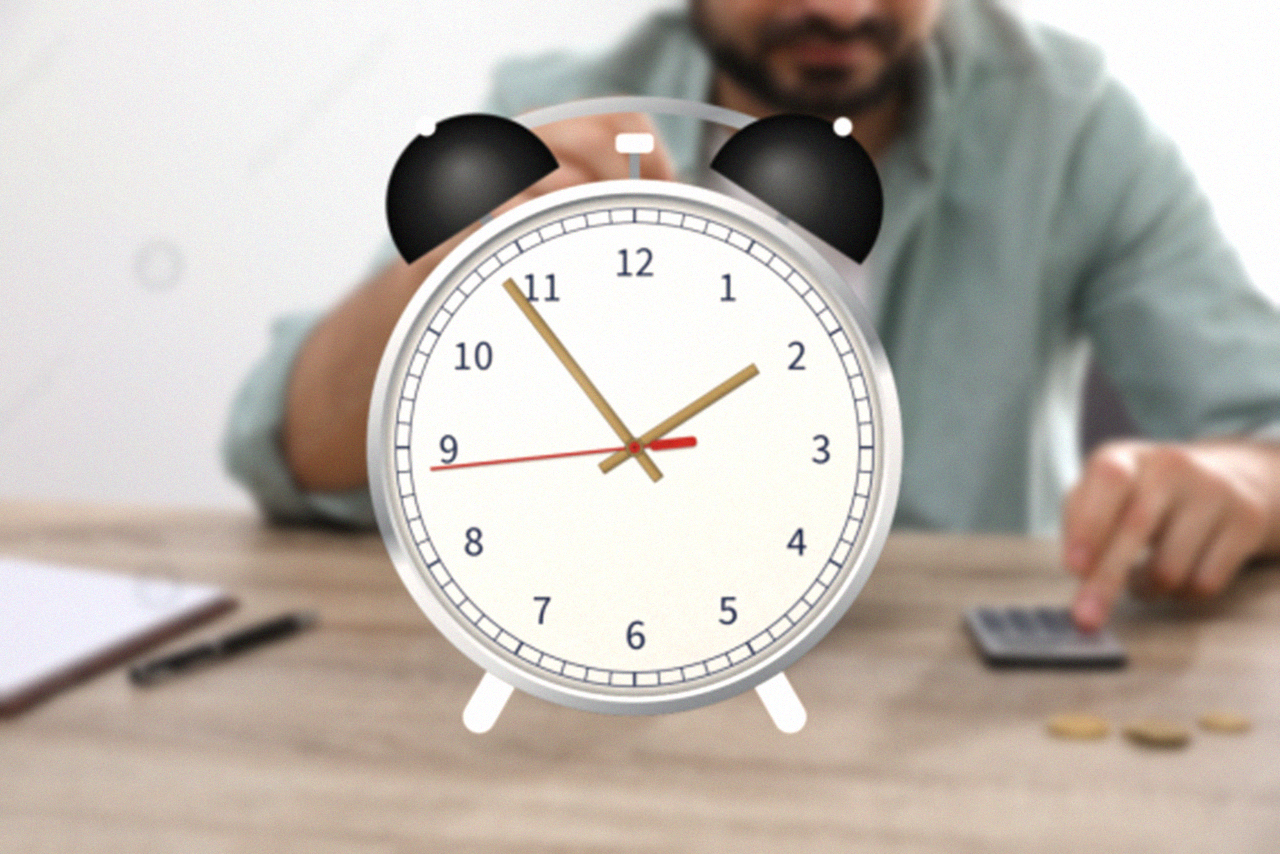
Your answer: 1,53,44
